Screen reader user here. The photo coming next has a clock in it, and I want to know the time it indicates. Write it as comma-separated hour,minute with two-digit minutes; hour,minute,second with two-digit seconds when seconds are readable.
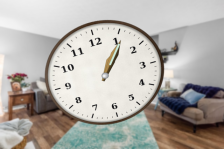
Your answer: 1,06
